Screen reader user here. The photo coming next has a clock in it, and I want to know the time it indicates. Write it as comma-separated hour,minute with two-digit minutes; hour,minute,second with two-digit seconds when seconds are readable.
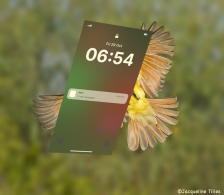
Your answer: 6,54
